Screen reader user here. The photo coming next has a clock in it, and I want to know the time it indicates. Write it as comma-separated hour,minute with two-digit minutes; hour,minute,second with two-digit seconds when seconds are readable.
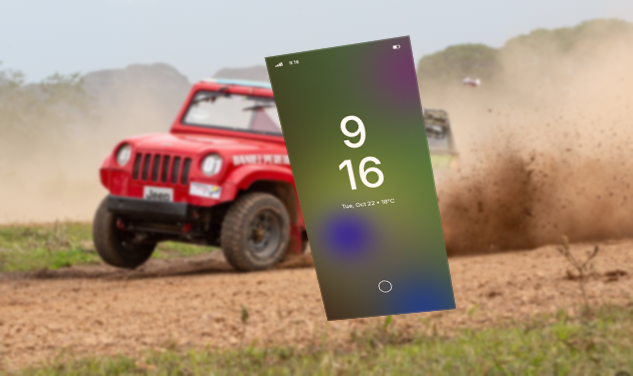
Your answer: 9,16
